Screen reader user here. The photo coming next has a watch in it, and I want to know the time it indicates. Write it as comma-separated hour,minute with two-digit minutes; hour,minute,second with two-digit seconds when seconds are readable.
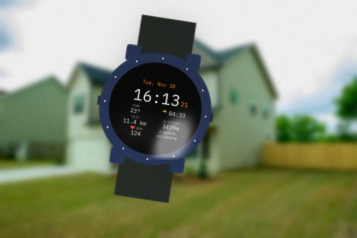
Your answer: 16,13
